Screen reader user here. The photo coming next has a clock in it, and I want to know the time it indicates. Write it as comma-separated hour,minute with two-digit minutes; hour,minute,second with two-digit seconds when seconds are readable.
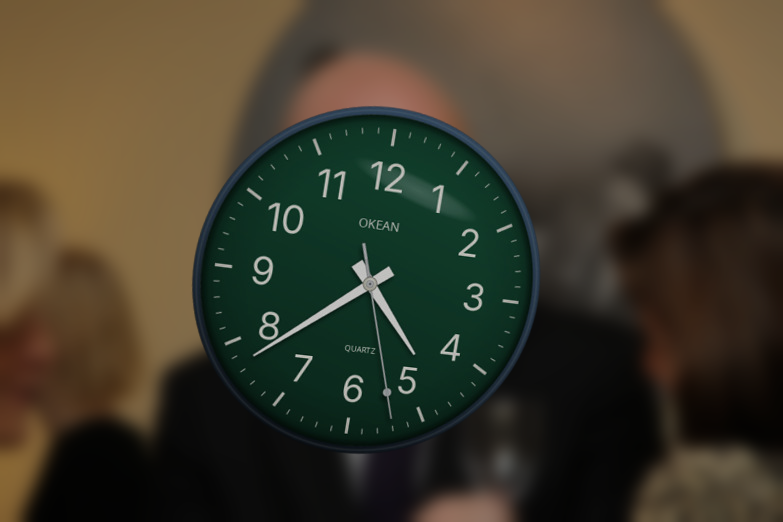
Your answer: 4,38,27
